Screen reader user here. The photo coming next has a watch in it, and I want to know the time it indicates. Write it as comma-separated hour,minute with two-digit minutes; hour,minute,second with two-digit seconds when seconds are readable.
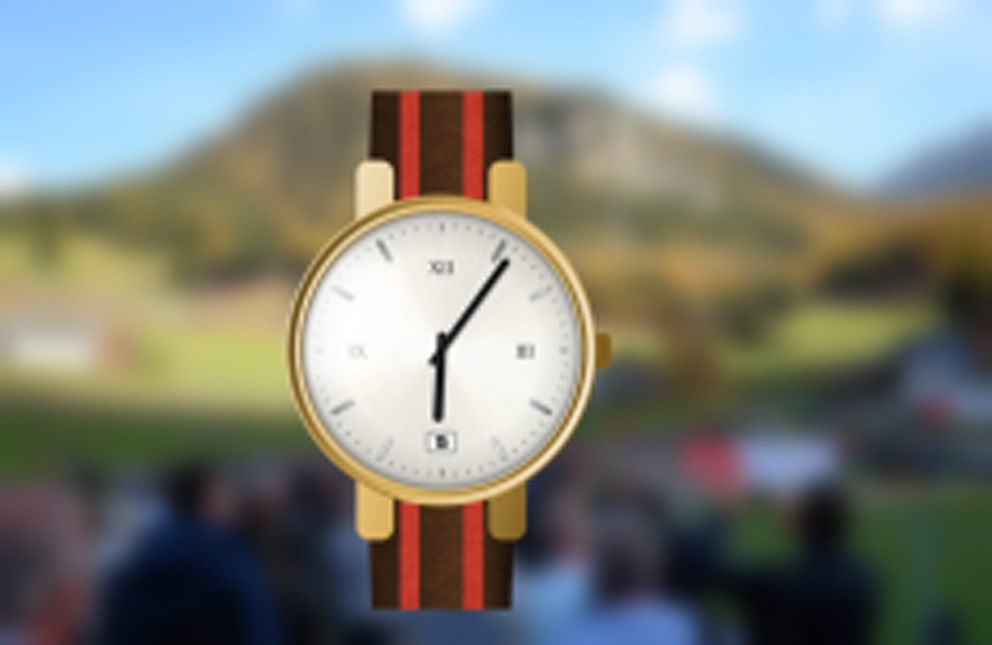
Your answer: 6,06
